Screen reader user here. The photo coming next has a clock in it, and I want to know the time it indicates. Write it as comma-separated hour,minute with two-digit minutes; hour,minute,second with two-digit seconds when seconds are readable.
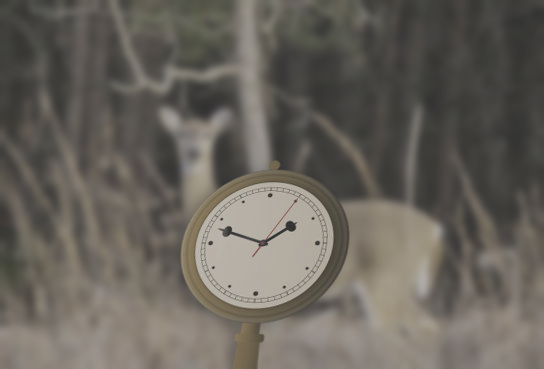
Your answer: 1,48,05
